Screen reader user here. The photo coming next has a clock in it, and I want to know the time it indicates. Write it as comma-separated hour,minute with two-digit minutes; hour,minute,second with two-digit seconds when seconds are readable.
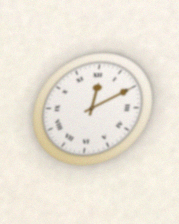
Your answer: 12,10
